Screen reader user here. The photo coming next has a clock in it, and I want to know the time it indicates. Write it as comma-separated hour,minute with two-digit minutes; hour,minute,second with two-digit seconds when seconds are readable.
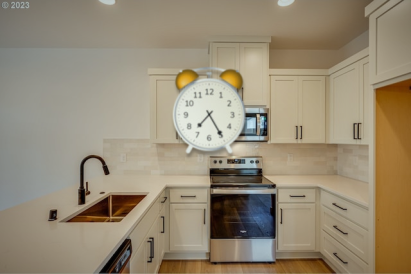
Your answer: 7,25
